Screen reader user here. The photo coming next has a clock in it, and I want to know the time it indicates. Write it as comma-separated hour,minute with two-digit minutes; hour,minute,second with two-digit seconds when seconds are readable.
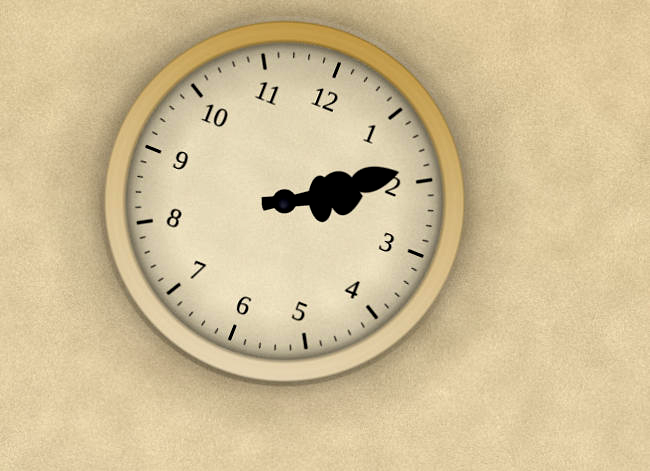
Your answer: 2,09
